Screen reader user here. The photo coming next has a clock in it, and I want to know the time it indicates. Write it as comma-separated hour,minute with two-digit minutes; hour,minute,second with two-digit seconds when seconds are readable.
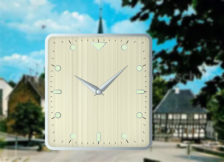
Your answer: 10,08
